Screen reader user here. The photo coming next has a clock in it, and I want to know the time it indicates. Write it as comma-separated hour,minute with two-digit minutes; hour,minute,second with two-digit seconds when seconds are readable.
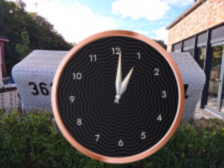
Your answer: 1,01
